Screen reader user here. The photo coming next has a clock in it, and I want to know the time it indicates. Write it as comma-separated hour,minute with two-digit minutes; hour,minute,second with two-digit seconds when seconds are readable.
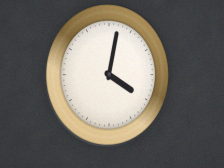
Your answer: 4,02
